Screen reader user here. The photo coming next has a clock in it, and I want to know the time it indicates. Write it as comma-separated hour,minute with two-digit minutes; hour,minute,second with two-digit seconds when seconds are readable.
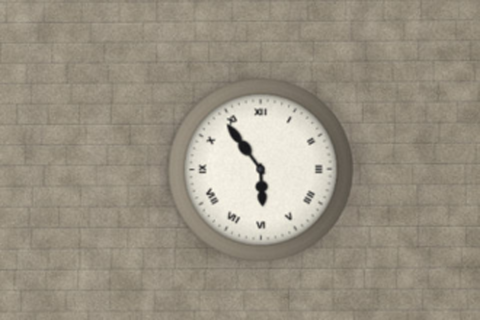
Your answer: 5,54
